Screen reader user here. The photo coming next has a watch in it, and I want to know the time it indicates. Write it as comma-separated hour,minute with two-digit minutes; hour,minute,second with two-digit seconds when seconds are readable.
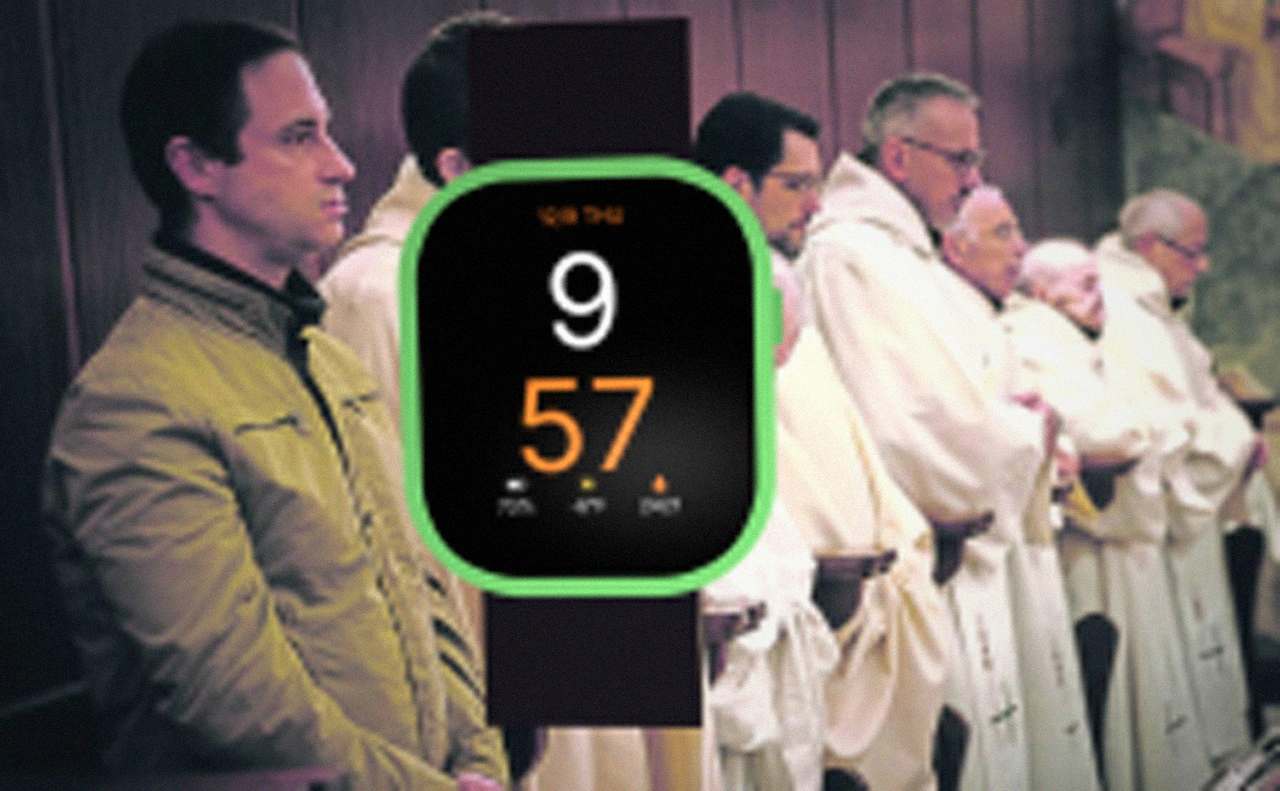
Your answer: 9,57
